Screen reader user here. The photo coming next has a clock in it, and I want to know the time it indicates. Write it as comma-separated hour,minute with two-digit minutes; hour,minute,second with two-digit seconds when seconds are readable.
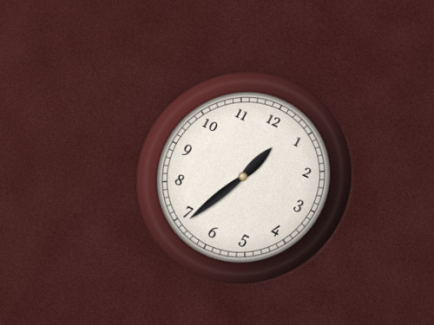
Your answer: 12,34
